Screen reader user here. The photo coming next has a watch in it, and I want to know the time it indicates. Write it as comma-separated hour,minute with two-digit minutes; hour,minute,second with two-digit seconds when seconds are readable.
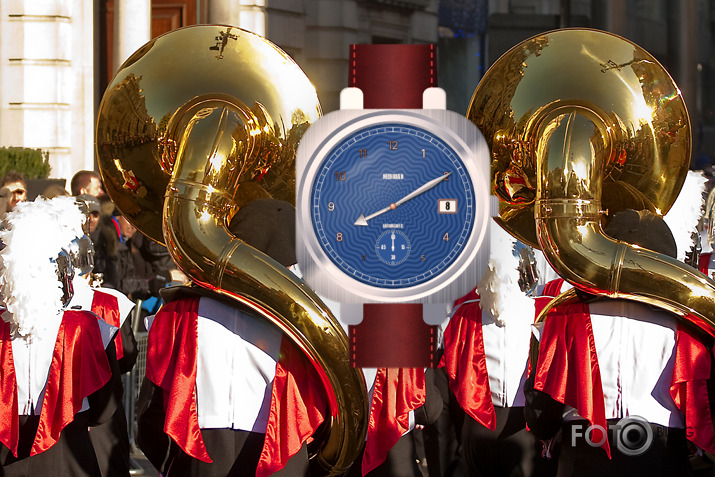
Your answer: 8,10
